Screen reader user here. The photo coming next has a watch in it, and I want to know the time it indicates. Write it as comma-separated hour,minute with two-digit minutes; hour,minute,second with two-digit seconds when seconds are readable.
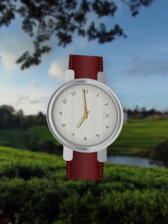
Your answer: 6,59
